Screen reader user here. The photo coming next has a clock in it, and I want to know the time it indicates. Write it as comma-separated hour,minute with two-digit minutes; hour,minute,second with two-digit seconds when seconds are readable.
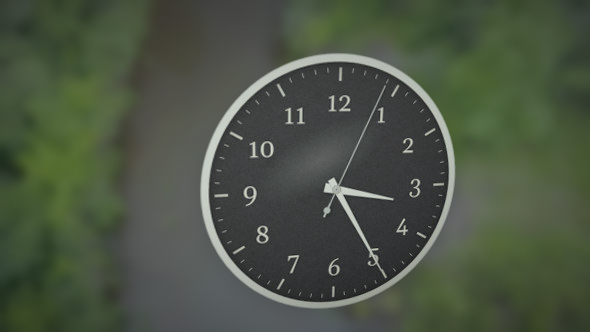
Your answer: 3,25,04
